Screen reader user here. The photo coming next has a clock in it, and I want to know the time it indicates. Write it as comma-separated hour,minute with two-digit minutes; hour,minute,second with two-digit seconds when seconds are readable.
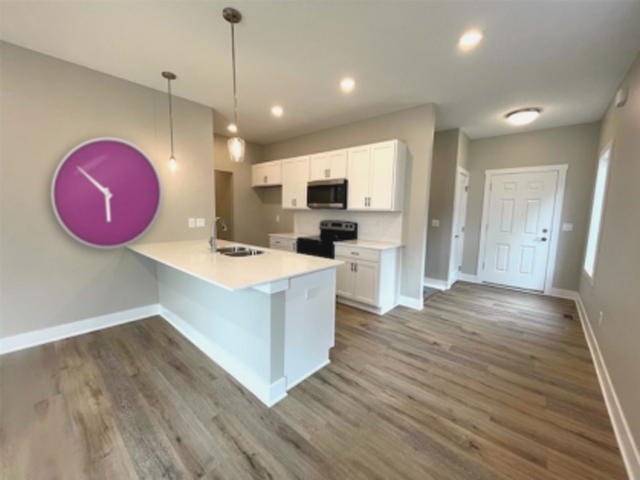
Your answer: 5,52
